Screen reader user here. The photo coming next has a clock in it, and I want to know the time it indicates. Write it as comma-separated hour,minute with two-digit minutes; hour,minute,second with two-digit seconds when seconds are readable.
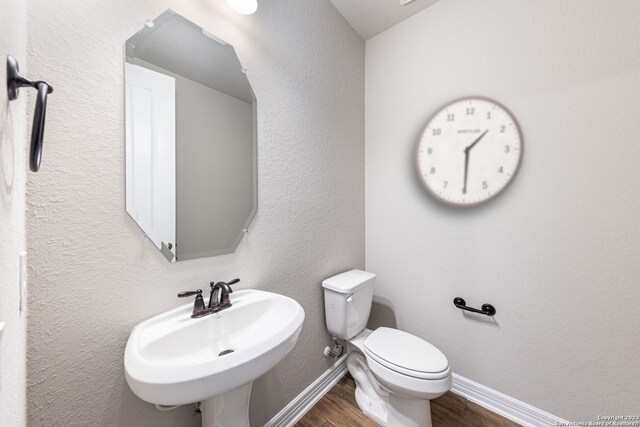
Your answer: 1,30
